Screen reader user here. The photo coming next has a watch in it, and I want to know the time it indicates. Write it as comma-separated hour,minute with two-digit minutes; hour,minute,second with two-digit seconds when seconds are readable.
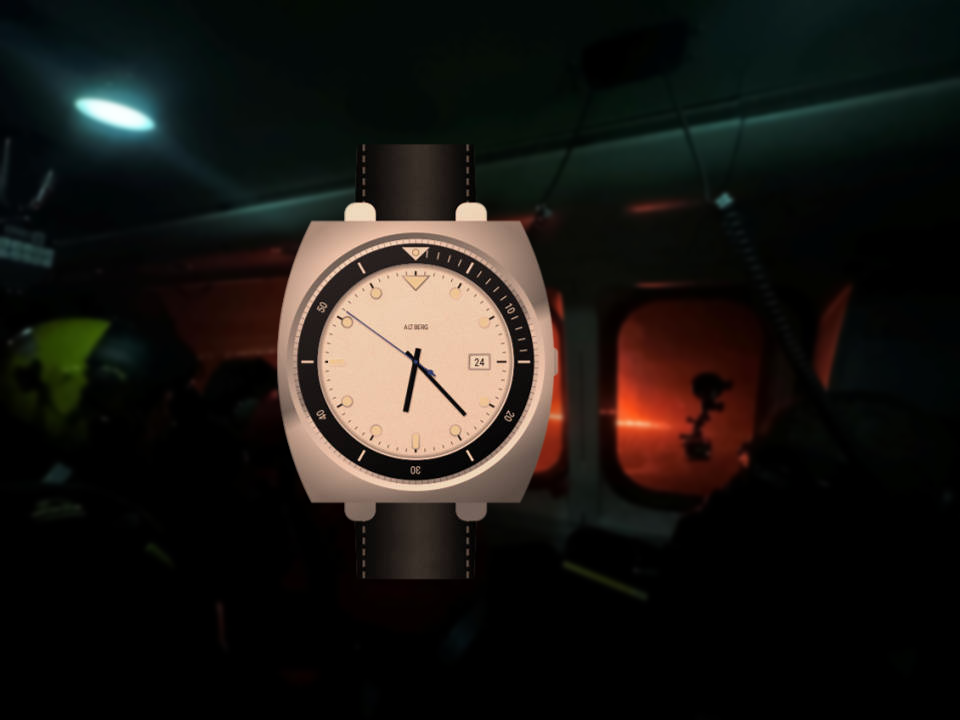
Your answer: 6,22,51
